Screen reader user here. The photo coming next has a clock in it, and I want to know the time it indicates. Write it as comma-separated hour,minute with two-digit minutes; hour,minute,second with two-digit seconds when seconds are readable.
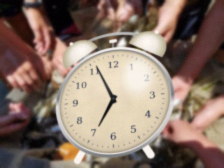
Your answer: 6,56
